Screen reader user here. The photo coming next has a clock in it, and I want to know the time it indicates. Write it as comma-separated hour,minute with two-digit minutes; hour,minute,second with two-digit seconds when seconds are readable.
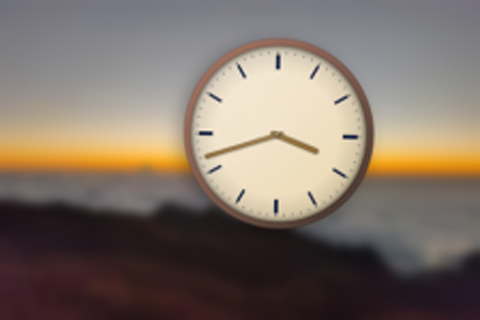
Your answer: 3,42
